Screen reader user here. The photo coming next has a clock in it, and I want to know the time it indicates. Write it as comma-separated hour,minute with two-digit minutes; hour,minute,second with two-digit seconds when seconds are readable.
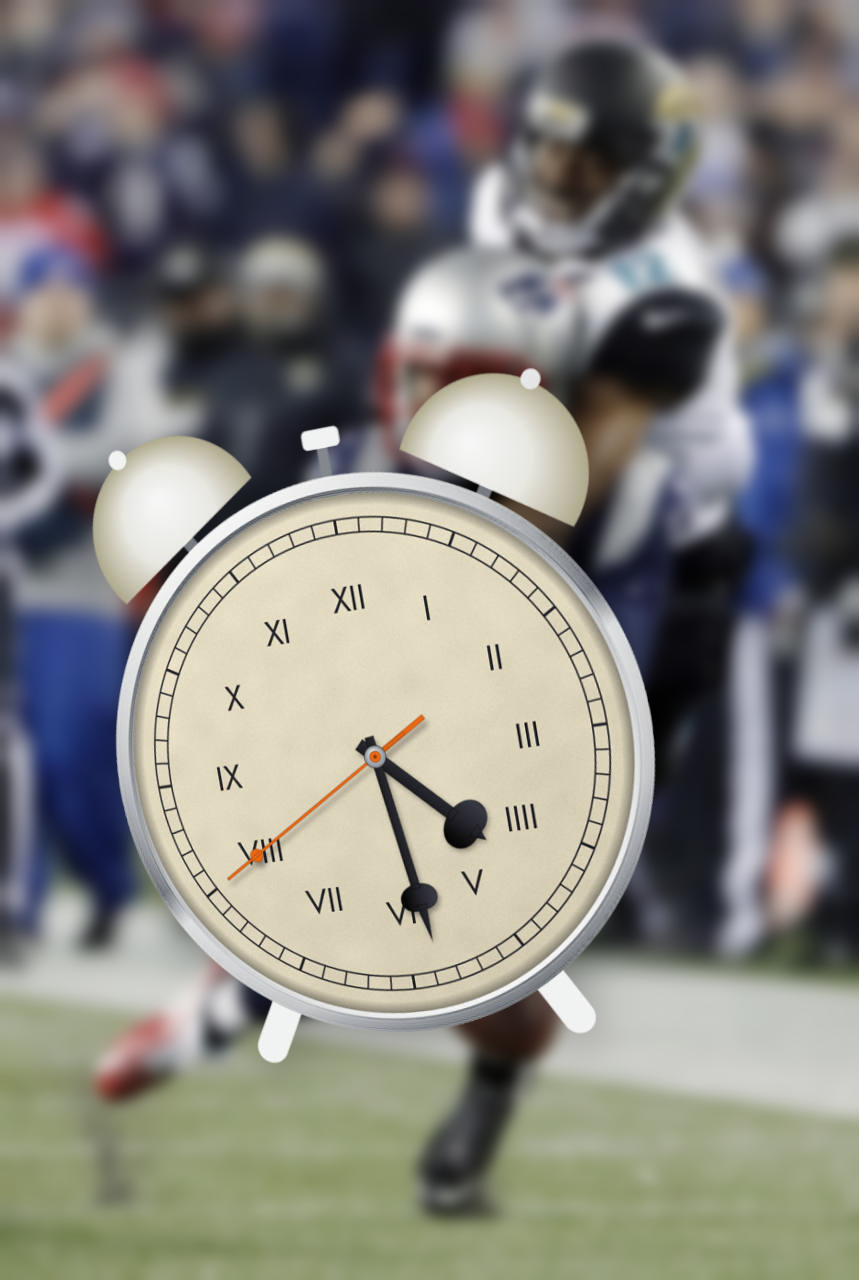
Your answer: 4,28,40
